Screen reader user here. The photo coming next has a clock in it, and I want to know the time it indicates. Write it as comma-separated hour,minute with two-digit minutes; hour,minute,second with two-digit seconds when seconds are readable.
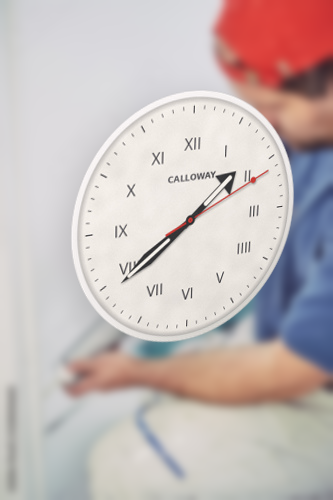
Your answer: 1,39,11
